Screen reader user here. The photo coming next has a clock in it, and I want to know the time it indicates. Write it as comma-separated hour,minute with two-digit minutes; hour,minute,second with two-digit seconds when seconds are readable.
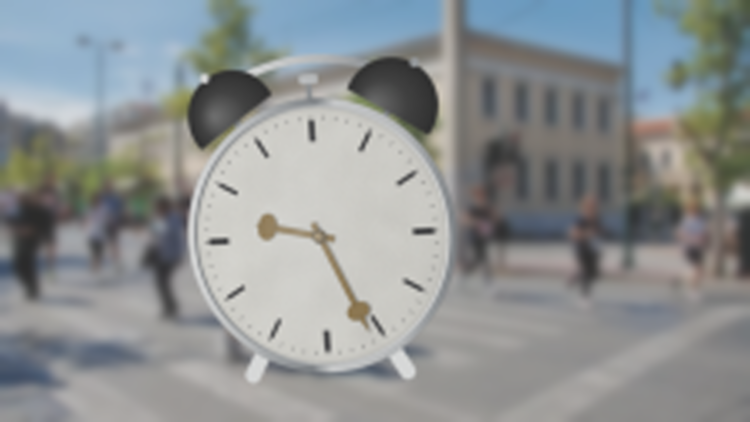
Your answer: 9,26
